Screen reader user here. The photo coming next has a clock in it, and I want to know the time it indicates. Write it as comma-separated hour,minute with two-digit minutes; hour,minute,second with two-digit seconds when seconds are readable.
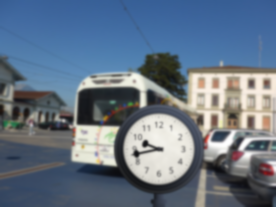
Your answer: 9,43
